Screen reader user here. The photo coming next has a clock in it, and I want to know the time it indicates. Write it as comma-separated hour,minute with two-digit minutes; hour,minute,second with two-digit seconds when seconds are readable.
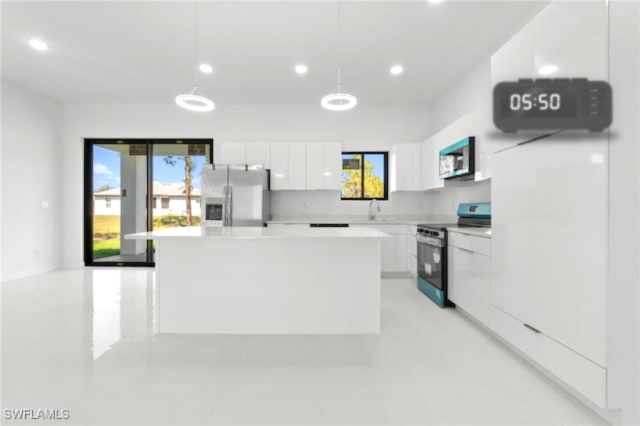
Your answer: 5,50
